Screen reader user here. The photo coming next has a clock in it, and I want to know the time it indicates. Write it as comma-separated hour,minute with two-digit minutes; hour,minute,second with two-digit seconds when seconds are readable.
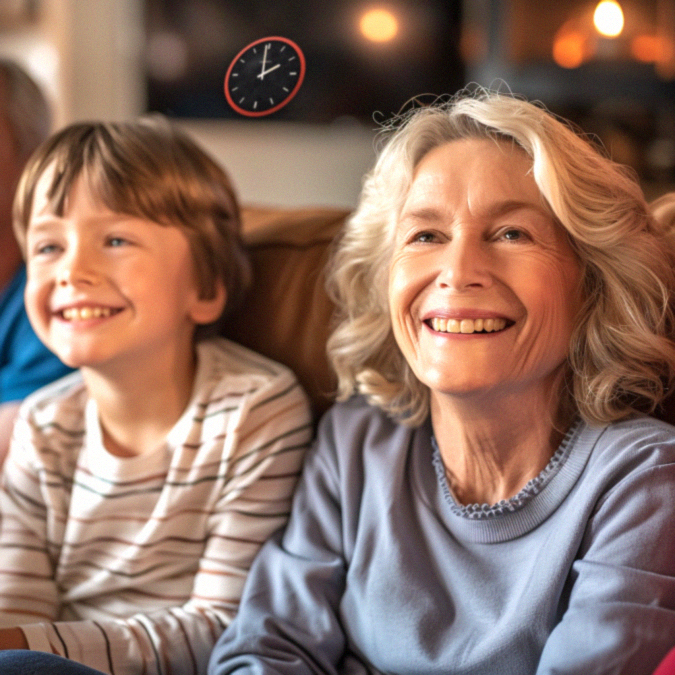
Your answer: 1,59
